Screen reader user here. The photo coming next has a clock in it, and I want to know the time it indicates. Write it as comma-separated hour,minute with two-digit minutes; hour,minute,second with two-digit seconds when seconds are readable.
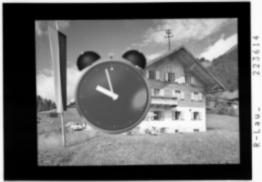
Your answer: 9,58
